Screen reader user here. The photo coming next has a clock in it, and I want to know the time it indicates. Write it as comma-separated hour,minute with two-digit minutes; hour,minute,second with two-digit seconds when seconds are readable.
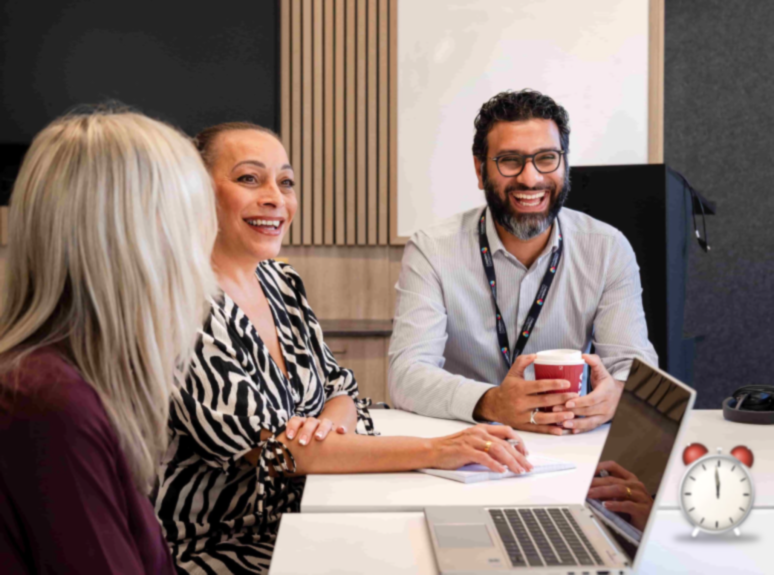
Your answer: 11,59
